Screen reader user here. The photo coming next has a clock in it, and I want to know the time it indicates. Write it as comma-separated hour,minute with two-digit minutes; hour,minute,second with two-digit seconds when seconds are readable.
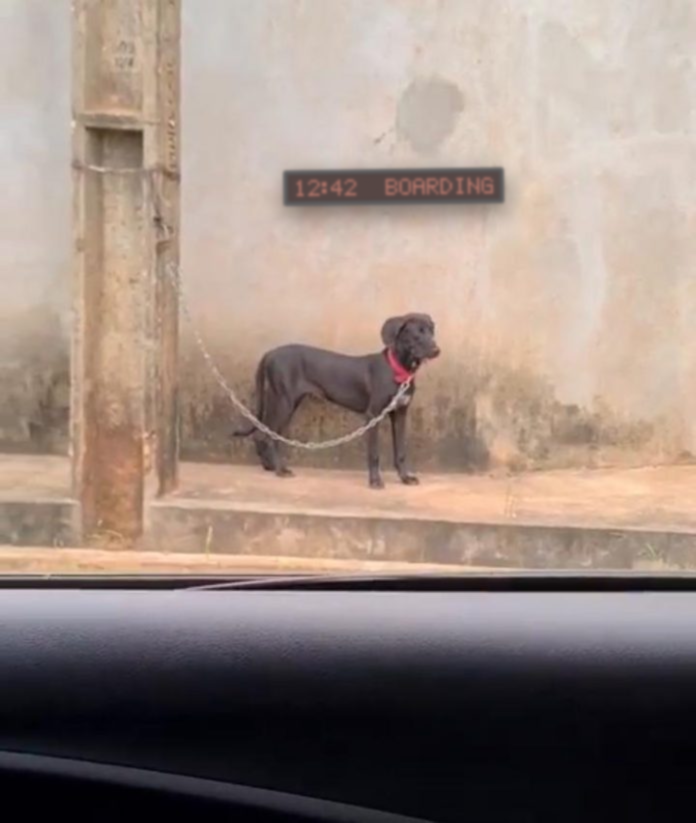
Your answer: 12,42
